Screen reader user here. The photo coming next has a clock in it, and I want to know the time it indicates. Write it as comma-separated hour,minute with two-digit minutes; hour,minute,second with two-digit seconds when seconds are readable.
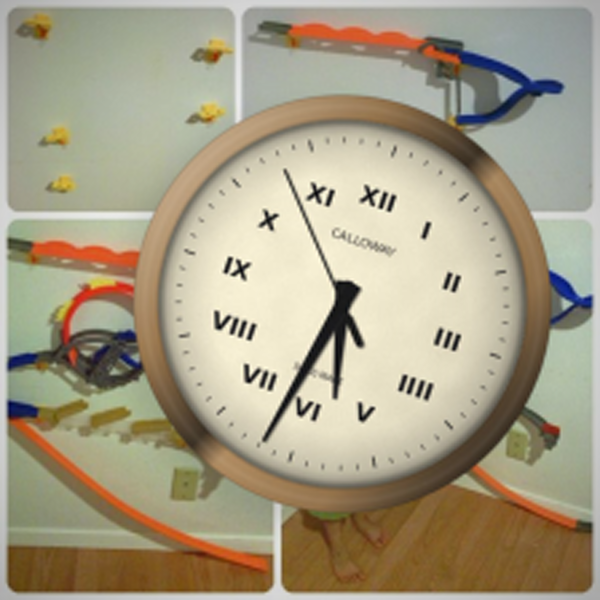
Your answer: 5,31,53
